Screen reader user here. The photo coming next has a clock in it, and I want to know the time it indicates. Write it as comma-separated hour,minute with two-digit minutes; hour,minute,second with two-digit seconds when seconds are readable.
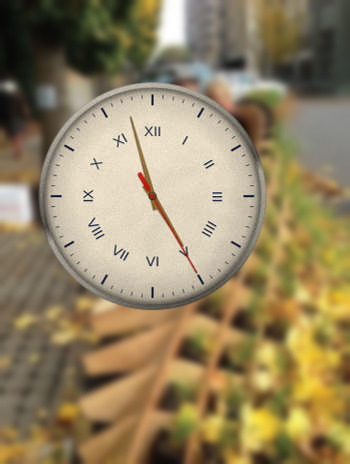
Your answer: 4,57,25
